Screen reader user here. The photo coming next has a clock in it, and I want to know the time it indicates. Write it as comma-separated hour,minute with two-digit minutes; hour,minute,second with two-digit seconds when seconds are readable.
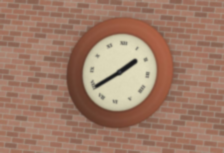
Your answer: 1,39
